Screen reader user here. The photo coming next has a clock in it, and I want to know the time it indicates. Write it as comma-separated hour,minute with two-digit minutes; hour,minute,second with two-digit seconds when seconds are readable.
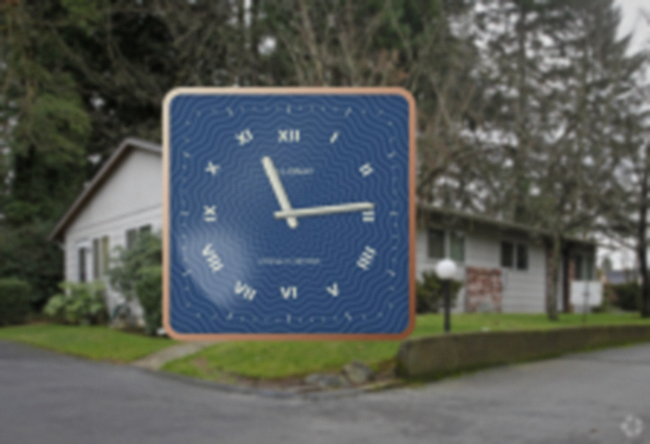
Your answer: 11,14
